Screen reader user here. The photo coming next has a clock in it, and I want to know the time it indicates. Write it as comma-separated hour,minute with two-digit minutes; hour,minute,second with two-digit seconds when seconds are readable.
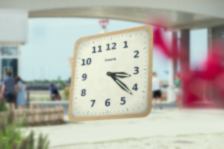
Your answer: 3,22
